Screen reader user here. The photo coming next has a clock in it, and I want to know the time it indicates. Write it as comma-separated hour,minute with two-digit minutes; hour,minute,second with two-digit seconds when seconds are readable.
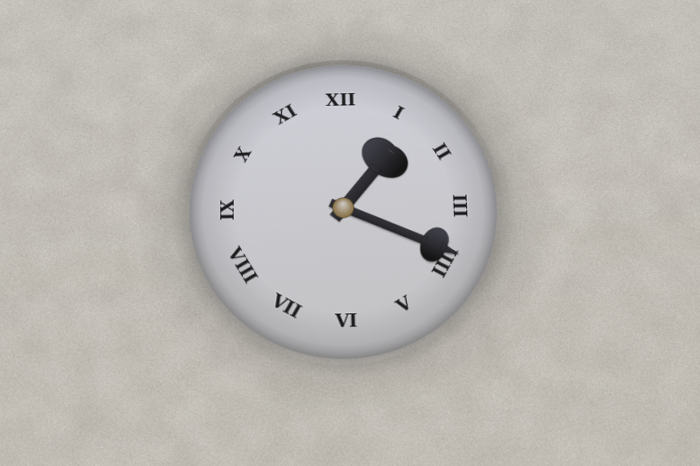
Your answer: 1,19
